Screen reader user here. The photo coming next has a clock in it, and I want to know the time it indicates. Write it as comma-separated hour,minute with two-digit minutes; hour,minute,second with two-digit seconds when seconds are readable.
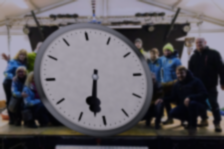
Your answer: 6,32
